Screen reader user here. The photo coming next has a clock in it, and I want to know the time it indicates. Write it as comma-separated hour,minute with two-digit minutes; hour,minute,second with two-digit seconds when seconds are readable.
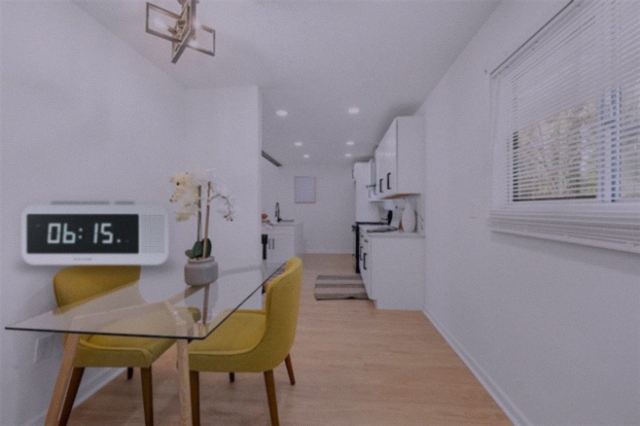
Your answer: 6,15
